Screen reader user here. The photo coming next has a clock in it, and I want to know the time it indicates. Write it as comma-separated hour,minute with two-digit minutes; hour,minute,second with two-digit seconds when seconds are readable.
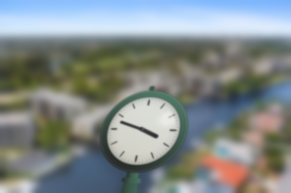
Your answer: 3,48
